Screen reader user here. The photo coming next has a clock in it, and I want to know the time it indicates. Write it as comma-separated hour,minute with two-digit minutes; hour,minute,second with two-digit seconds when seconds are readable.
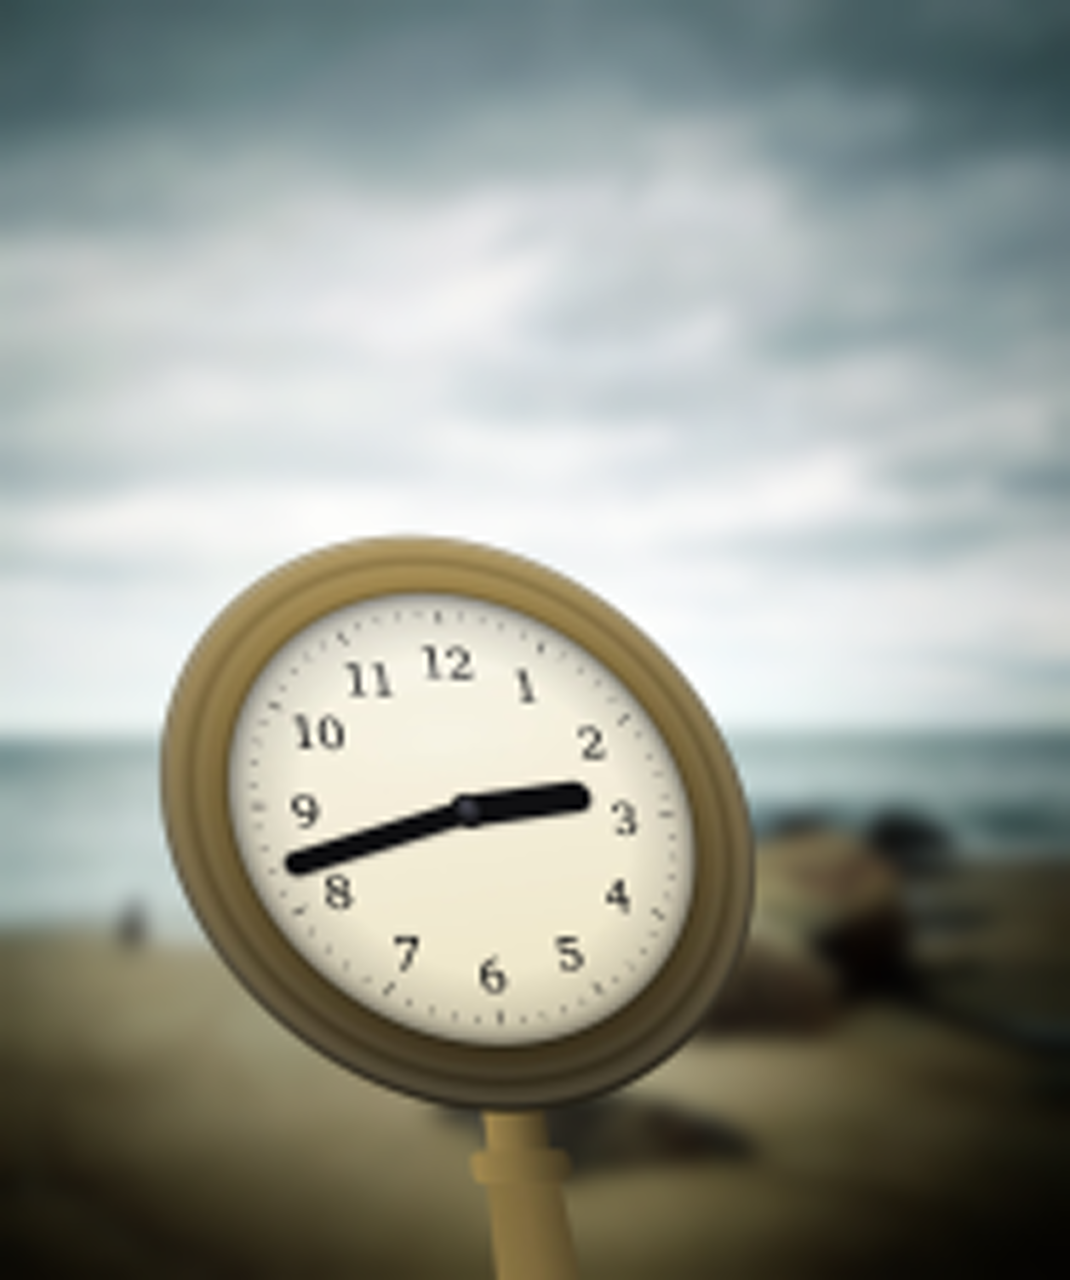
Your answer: 2,42
